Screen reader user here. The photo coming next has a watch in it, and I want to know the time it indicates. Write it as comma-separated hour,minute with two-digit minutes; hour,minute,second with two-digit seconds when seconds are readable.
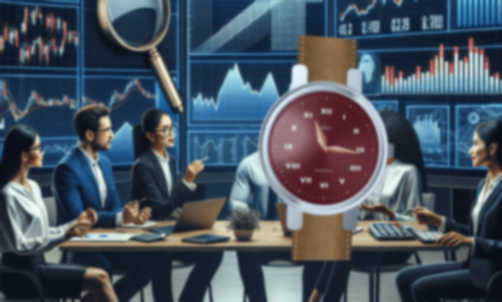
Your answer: 11,16
